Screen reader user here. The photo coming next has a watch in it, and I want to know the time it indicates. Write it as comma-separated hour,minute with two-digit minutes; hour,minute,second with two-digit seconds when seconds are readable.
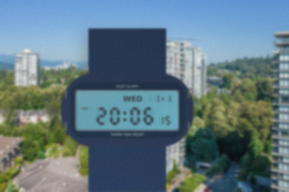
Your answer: 20,06
